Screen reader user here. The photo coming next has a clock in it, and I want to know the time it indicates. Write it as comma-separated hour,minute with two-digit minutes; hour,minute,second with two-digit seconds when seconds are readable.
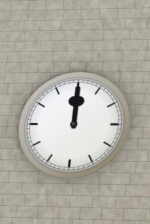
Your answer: 12,00
